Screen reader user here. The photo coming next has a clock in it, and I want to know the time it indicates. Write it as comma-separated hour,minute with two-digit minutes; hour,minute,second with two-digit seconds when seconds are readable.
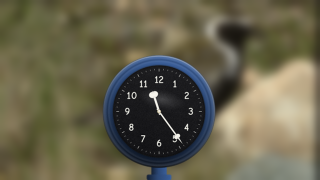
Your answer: 11,24
